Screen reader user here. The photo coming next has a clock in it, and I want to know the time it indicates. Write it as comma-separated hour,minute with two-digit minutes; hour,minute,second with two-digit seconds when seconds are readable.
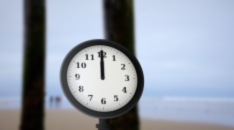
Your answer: 12,00
